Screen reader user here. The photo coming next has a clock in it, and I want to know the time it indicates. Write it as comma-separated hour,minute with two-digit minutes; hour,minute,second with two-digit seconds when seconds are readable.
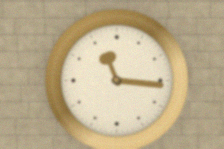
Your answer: 11,16
